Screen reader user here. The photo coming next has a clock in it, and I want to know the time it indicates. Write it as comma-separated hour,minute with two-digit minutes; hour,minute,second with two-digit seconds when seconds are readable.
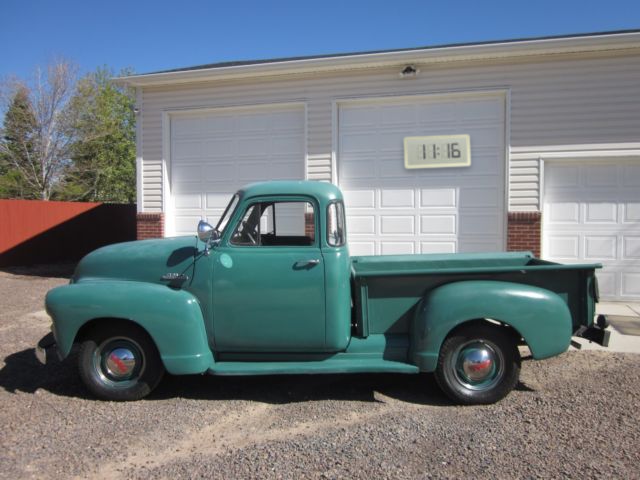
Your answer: 11,16
